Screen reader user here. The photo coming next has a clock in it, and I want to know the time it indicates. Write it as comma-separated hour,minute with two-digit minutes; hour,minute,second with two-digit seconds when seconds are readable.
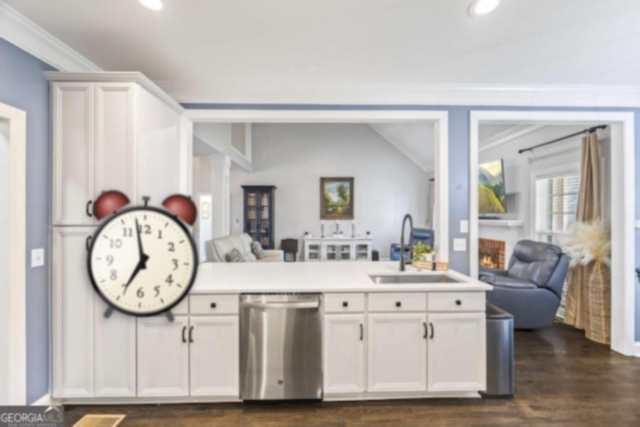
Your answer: 6,58
